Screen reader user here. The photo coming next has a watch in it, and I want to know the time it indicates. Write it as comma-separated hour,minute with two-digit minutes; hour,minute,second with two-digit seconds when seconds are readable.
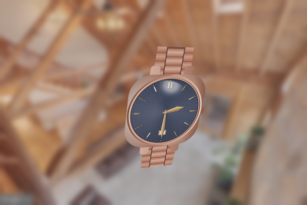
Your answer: 2,30
